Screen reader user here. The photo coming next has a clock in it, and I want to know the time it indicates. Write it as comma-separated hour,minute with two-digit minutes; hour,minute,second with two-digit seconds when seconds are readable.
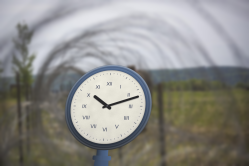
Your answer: 10,12
